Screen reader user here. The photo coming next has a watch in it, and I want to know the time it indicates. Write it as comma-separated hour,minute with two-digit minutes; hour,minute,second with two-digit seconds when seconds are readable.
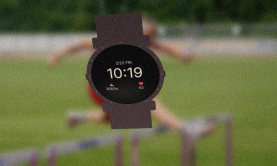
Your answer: 10,19
